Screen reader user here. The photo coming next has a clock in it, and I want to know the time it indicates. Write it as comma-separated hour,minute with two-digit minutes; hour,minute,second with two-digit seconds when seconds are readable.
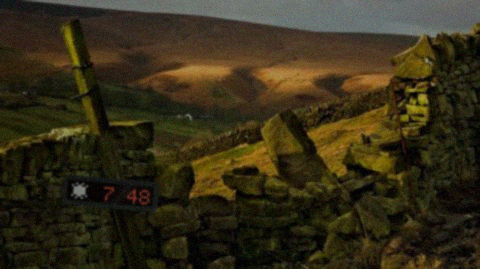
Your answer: 7,48
